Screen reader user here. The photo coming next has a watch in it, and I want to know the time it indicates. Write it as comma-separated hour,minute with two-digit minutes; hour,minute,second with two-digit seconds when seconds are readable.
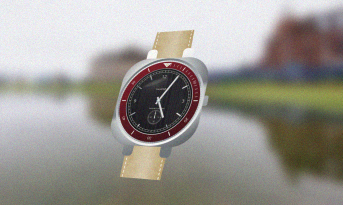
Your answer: 5,05
